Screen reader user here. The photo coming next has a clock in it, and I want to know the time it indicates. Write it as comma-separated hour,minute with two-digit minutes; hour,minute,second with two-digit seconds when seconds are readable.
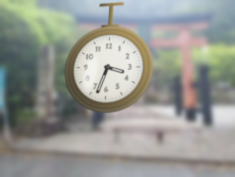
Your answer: 3,33
